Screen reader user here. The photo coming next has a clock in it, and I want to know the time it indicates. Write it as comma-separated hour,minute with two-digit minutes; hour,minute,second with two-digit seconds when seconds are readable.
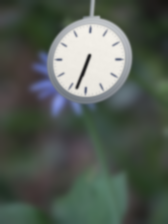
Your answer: 6,33
